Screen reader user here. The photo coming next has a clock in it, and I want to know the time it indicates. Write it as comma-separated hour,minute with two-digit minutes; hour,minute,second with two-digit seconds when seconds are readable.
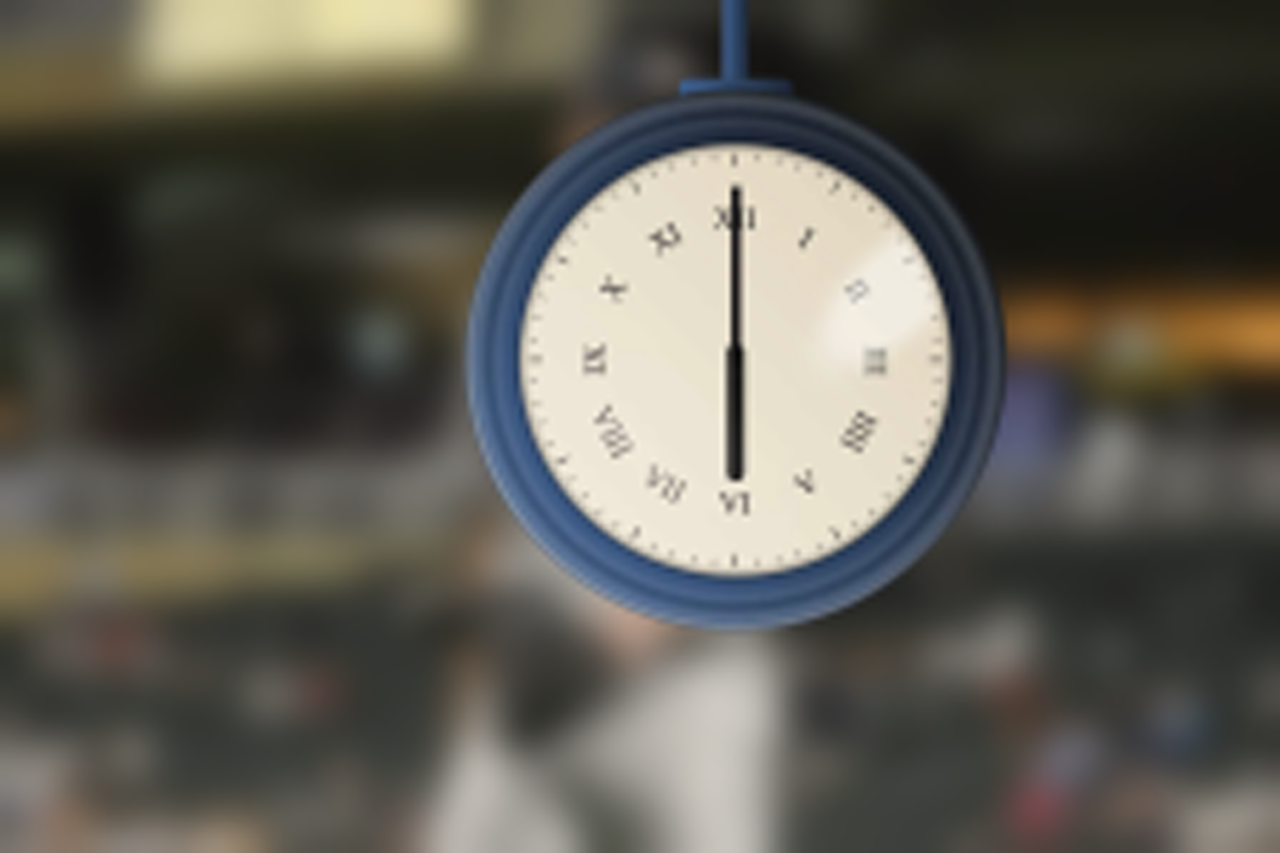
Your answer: 6,00
